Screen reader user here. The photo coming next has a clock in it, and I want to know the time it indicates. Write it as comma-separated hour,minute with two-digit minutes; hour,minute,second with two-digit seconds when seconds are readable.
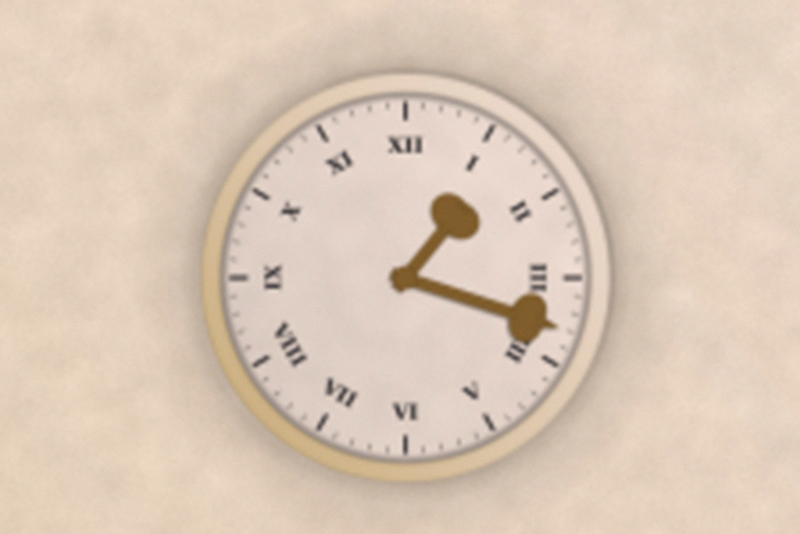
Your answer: 1,18
